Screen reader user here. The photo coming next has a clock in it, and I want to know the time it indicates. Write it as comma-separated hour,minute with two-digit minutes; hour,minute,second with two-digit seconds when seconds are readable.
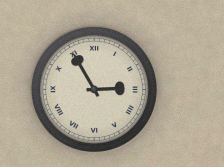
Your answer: 2,55
